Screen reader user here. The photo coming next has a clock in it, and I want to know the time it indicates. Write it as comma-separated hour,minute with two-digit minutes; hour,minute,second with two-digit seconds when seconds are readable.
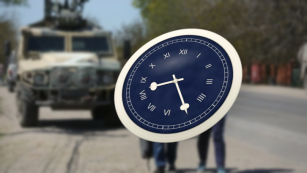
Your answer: 8,25
